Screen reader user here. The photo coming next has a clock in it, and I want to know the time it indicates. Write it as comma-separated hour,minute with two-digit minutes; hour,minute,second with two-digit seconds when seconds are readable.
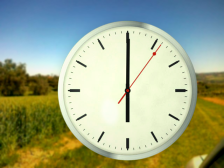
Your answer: 6,00,06
